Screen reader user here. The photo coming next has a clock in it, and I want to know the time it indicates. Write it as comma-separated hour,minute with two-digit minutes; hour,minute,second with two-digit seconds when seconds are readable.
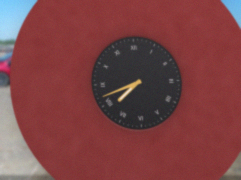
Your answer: 7,42
